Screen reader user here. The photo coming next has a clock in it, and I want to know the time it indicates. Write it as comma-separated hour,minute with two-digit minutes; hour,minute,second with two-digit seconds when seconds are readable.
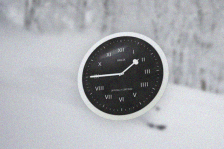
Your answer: 1,45
